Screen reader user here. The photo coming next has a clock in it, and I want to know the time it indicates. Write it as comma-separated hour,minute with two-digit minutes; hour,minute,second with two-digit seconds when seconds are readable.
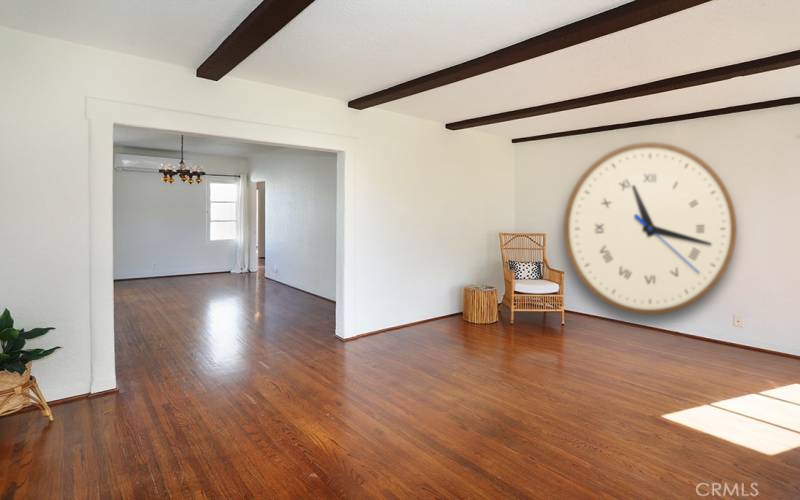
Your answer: 11,17,22
